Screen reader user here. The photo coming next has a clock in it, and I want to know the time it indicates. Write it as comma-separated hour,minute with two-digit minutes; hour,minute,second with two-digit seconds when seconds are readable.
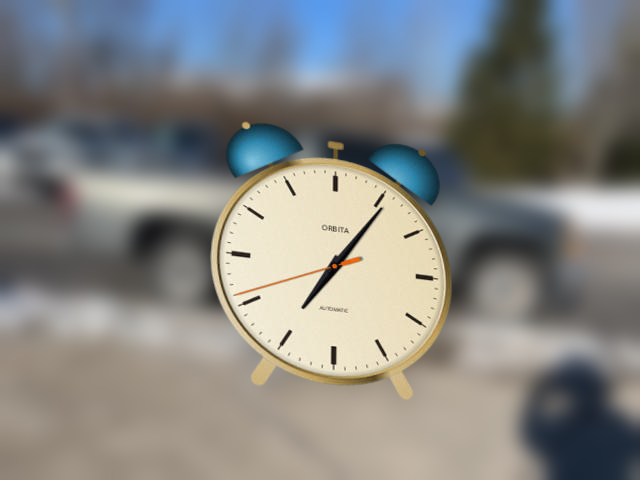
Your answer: 7,05,41
